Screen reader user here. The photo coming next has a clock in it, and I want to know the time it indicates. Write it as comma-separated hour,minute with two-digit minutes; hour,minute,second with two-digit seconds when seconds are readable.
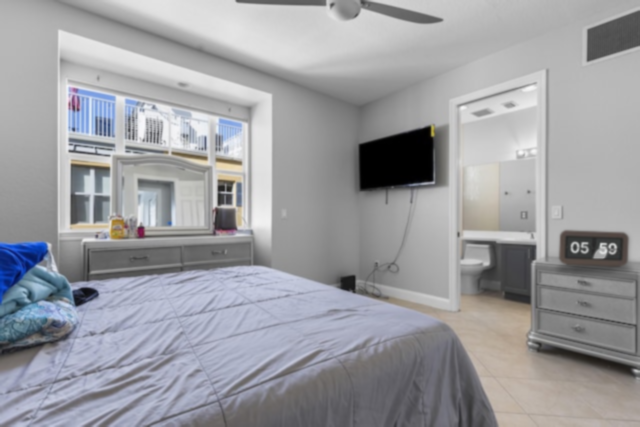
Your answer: 5,59
